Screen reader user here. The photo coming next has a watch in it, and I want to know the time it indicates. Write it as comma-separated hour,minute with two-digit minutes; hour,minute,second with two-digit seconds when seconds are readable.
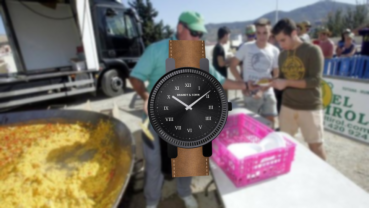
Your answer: 10,09
